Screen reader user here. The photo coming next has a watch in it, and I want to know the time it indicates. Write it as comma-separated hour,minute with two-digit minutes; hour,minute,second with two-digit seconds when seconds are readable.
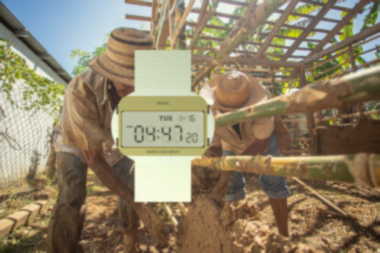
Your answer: 4,47
